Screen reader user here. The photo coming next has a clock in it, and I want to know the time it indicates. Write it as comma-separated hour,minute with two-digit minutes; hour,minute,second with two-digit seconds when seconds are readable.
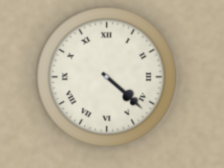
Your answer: 4,22
